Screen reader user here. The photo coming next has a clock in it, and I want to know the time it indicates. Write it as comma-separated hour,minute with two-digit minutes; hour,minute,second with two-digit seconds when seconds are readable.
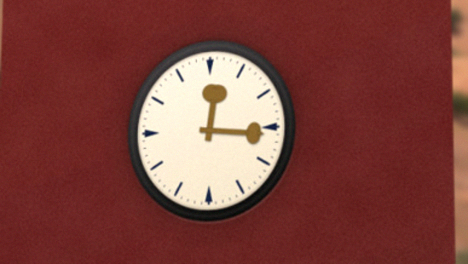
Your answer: 12,16
